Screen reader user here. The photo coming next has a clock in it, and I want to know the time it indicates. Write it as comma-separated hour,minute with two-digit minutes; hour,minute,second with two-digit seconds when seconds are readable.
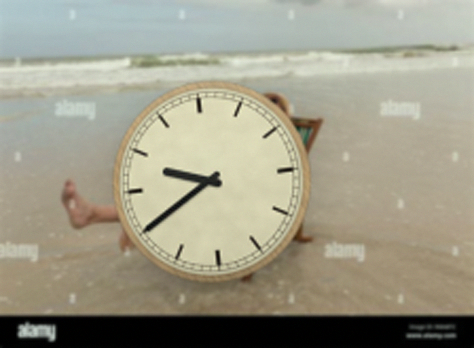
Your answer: 9,40
